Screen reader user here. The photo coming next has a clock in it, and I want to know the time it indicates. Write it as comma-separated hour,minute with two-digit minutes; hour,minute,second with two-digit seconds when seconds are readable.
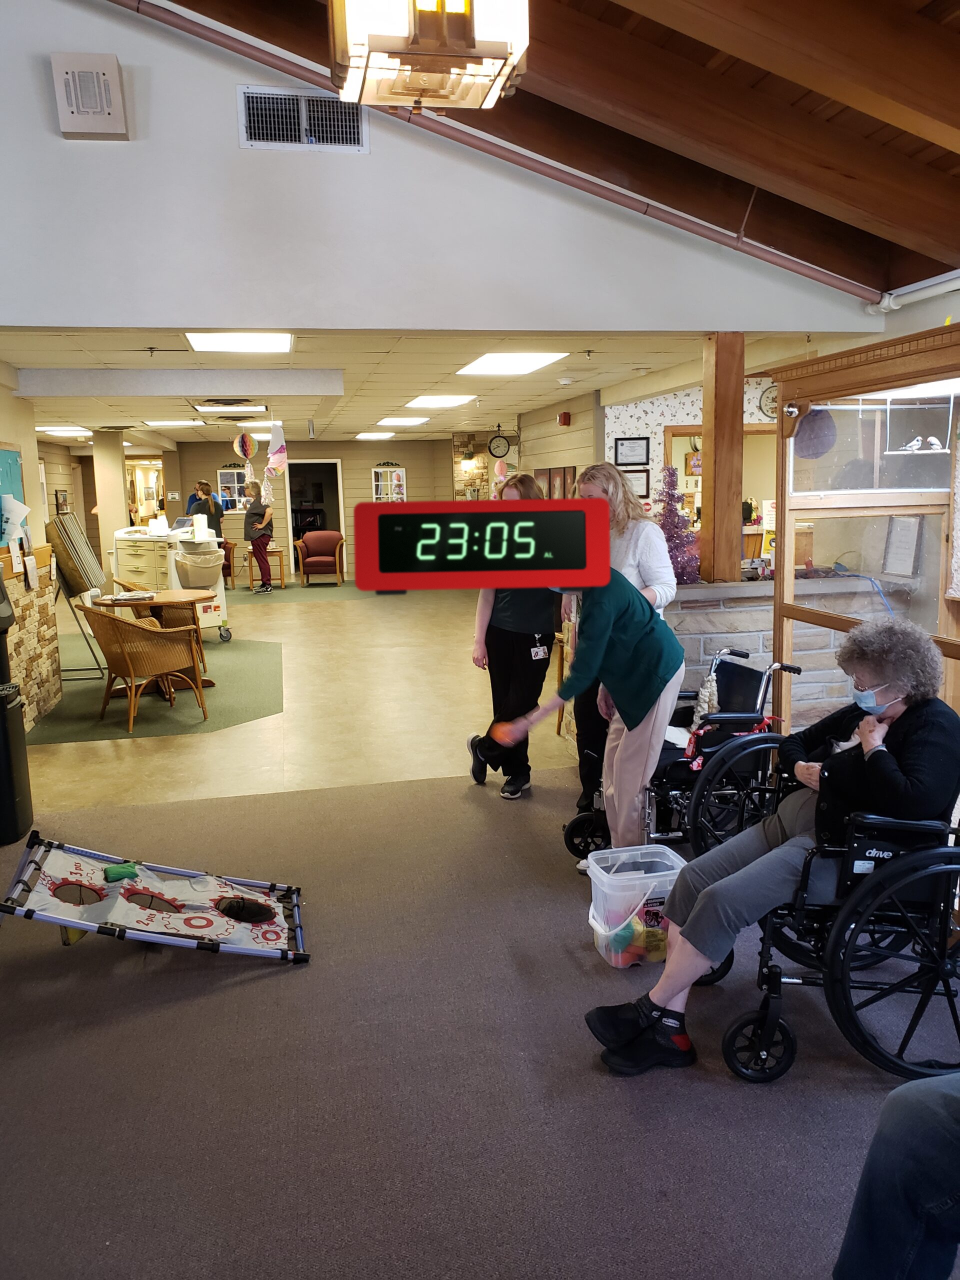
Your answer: 23,05
